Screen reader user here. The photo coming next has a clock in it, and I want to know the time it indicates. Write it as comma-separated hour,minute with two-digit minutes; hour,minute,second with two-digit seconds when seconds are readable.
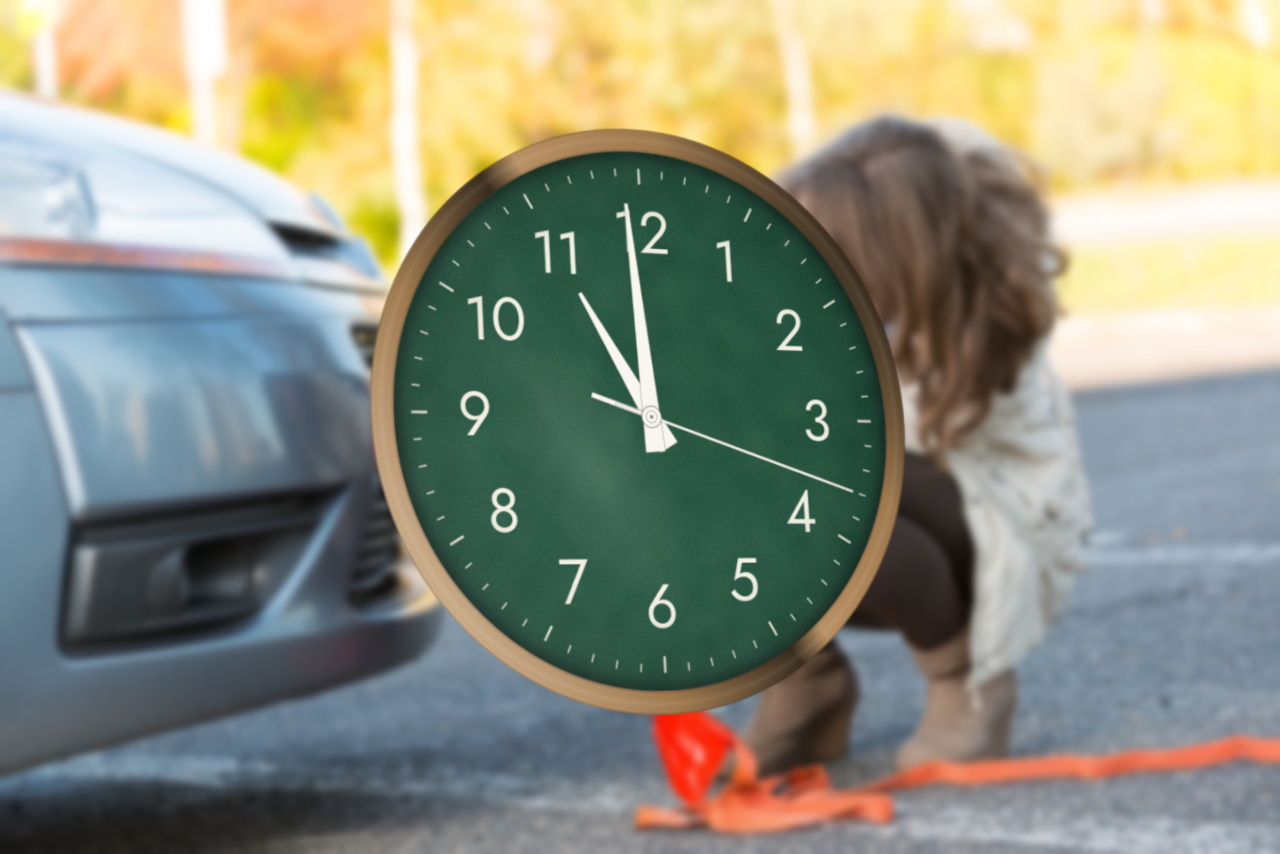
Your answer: 10,59,18
